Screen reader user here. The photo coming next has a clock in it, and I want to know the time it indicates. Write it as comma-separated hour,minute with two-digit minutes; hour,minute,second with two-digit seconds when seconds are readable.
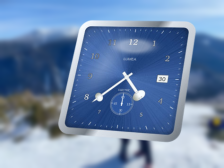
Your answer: 4,38
